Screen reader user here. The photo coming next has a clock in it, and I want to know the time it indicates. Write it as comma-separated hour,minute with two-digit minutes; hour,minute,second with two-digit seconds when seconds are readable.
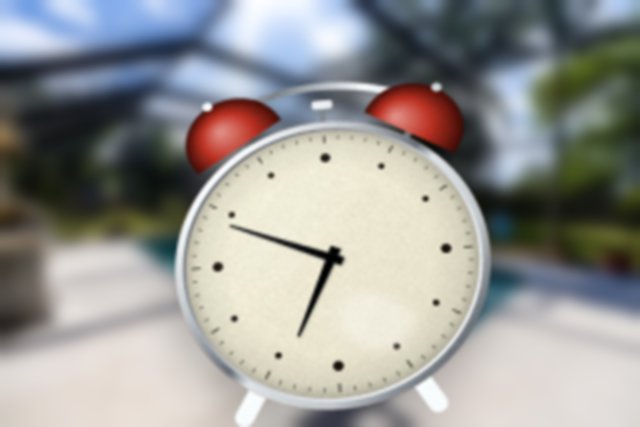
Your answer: 6,49
